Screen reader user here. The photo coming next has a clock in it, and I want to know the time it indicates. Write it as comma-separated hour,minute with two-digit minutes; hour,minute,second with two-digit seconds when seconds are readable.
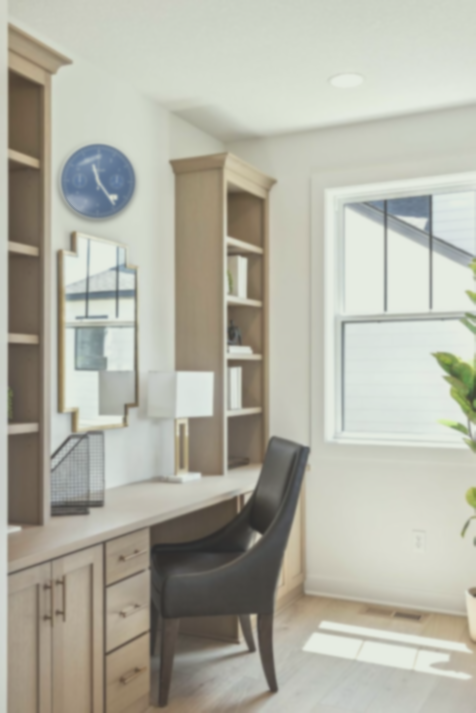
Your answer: 11,24
